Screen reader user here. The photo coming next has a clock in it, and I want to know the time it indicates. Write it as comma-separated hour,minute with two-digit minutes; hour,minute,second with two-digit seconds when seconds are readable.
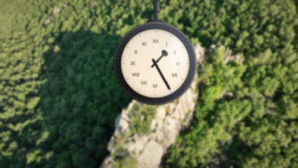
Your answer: 1,25
